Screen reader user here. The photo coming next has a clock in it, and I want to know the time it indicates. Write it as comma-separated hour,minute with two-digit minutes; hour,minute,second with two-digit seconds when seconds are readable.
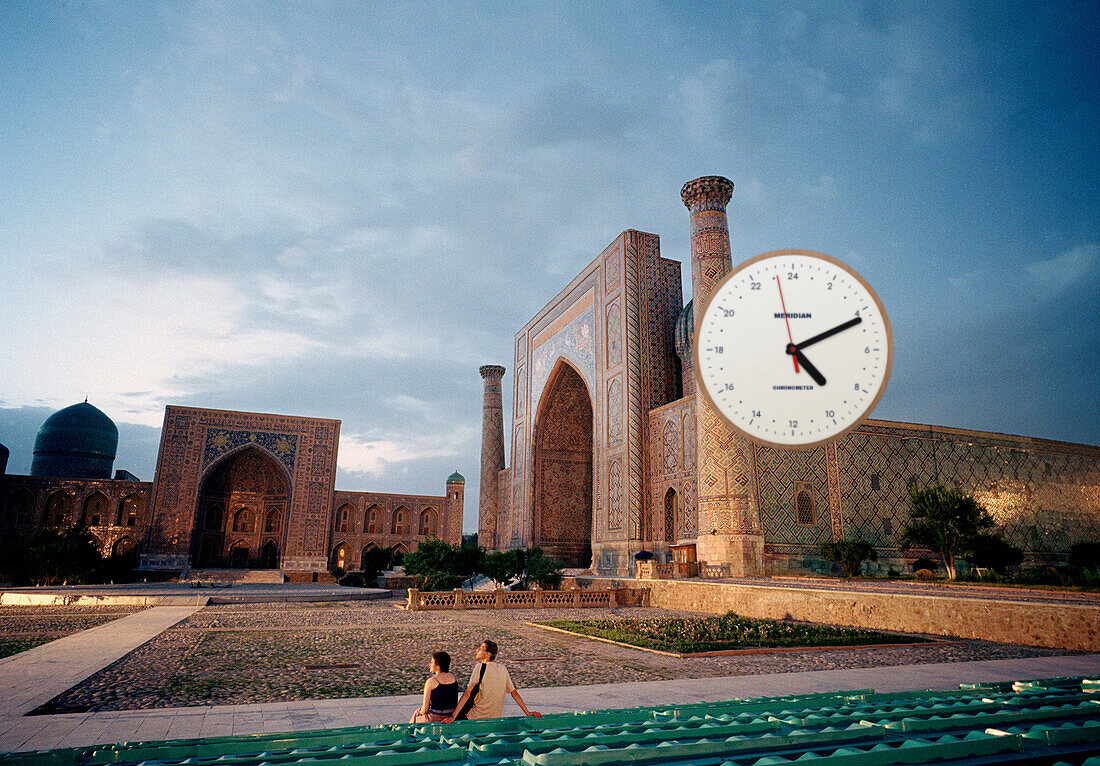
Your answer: 9,10,58
